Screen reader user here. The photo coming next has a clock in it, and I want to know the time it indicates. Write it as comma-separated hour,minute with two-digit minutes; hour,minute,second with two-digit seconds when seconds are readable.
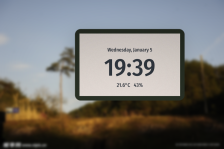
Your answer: 19,39
